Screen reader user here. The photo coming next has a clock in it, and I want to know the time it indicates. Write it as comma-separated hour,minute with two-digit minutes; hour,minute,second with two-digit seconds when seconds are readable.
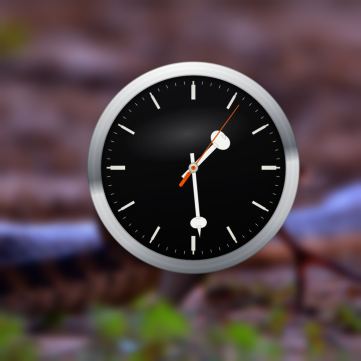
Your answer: 1,29,06
